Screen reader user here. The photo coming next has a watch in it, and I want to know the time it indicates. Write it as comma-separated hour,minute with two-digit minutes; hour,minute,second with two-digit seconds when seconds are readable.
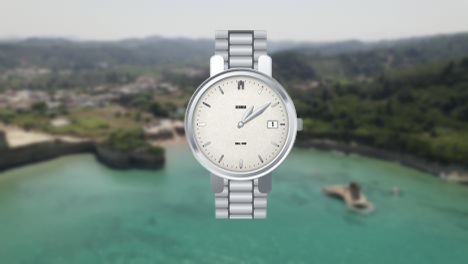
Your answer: 1,09
